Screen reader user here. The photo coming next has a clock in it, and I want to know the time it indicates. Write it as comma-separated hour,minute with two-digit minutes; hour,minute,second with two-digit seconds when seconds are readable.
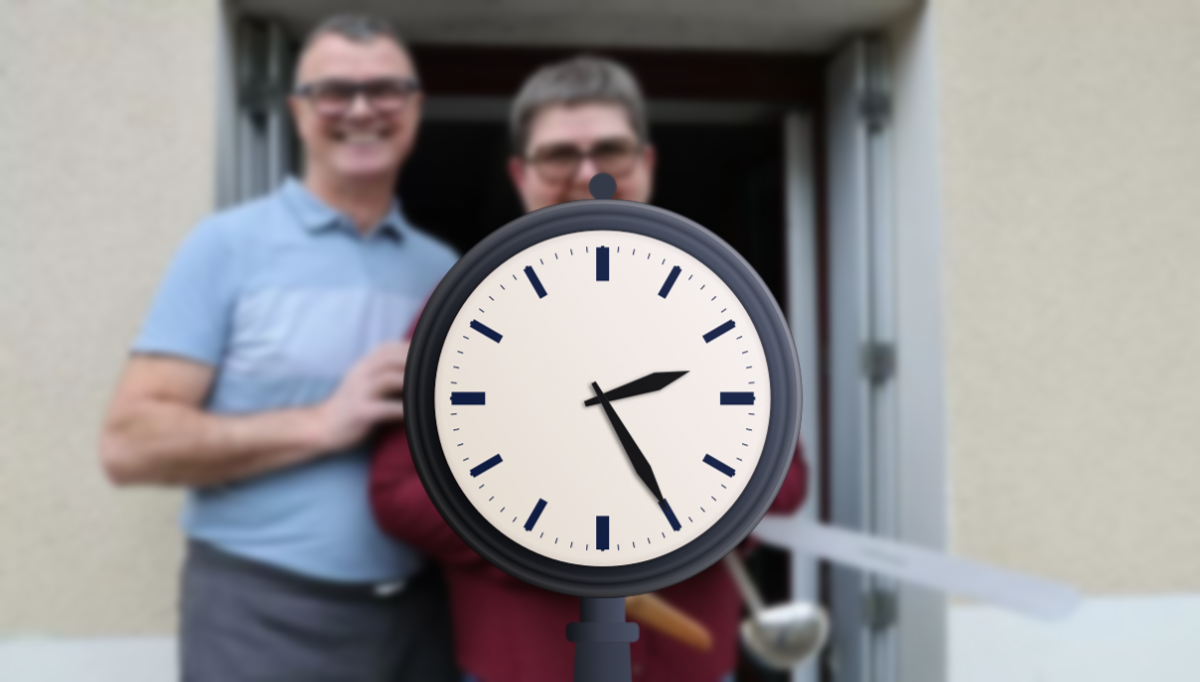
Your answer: 2,25
